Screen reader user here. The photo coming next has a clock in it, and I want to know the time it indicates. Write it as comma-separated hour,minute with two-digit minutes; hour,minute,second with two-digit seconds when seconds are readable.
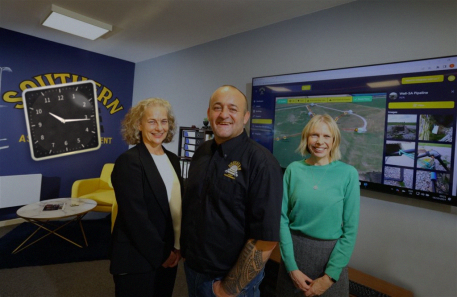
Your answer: 10,16
